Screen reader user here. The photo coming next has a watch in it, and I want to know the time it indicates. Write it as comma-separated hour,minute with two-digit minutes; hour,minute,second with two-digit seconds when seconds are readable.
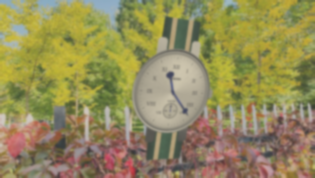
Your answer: 11,23
